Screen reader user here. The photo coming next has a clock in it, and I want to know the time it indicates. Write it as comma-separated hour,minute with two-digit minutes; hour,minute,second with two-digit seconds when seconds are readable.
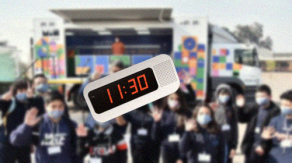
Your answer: 11,30
